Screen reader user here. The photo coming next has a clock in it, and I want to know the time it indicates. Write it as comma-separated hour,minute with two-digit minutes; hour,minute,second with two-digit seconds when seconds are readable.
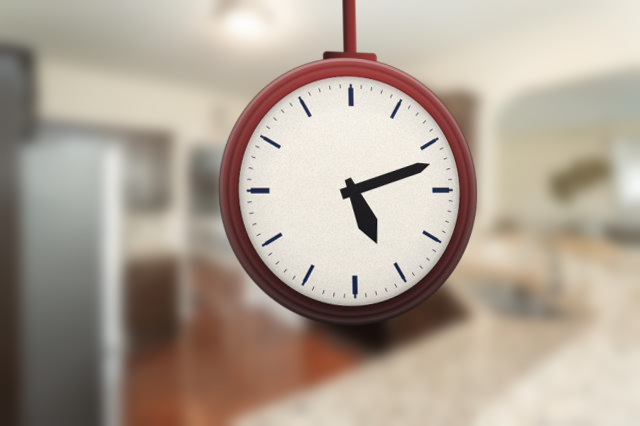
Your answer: 5,12
